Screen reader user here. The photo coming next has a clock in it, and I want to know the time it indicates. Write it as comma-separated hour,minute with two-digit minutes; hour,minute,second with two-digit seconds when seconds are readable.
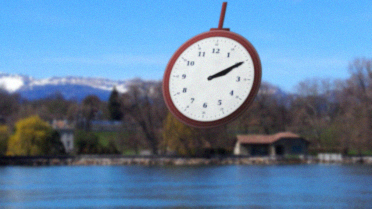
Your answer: 2,10
